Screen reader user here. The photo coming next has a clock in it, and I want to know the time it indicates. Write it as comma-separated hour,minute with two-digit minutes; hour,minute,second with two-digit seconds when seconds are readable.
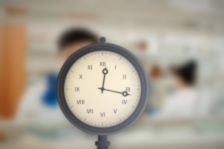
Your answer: 12,17
